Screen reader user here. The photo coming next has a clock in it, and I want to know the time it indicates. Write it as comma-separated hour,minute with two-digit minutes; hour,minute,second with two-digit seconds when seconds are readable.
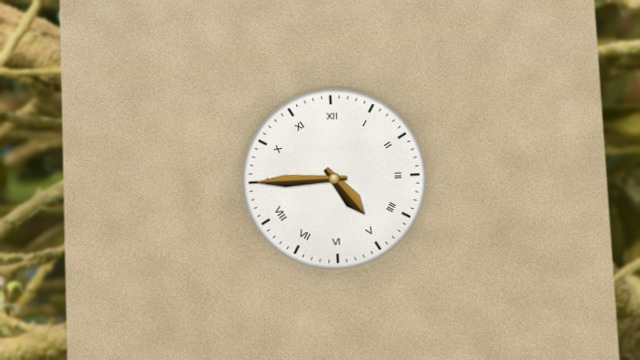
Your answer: 4,45
